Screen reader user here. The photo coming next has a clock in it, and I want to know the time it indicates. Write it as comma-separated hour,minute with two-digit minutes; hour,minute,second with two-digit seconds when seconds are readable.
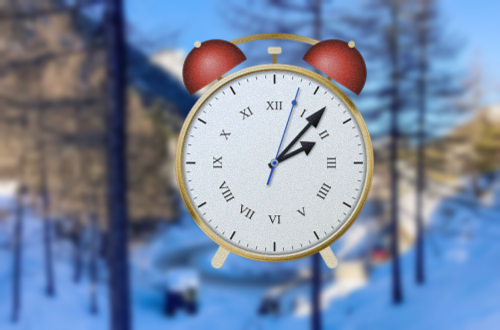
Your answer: 2,07,03
